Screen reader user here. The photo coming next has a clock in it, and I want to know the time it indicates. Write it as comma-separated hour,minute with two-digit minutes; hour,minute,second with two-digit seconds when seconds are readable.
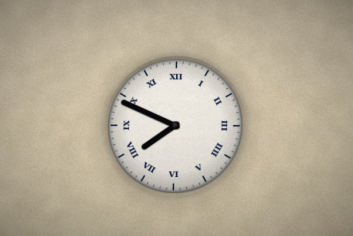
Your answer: 7,49
